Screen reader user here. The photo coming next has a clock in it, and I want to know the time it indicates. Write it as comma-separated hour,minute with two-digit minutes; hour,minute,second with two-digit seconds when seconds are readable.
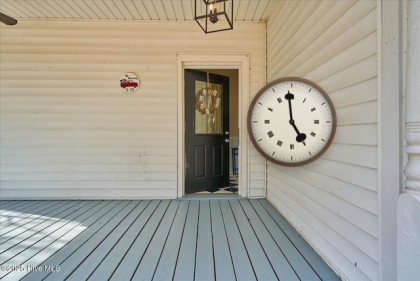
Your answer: 4,59
